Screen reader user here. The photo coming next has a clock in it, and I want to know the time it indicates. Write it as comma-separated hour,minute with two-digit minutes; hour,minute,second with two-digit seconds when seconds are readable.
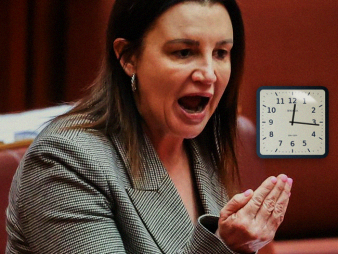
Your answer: 12,16
